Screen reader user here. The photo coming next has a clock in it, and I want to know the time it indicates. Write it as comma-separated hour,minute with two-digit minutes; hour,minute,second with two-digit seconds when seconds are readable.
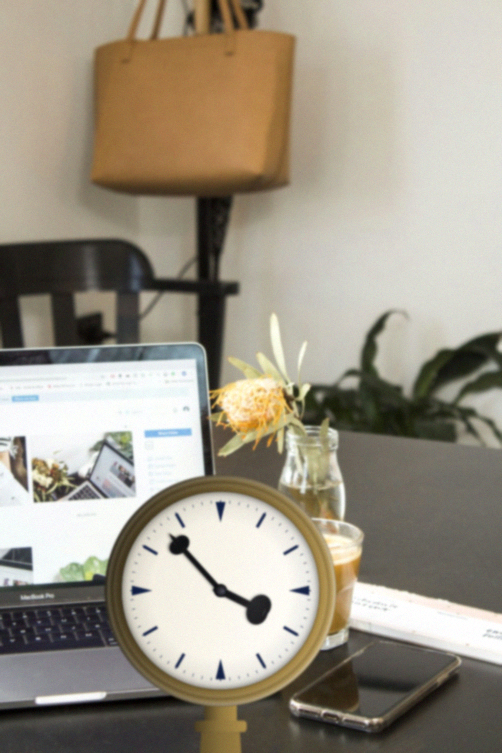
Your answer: 3,53
